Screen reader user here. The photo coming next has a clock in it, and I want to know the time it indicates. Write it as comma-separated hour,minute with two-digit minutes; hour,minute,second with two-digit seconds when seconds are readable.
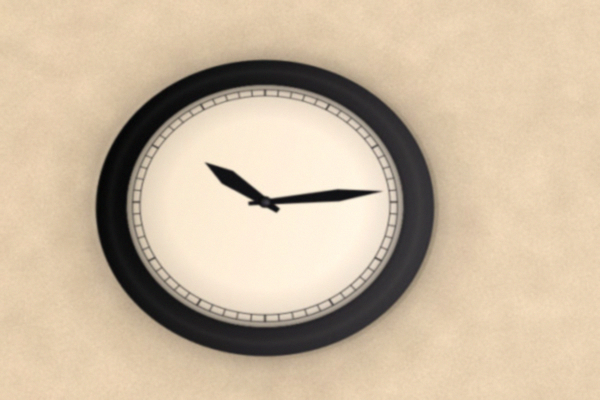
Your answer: 10,14
